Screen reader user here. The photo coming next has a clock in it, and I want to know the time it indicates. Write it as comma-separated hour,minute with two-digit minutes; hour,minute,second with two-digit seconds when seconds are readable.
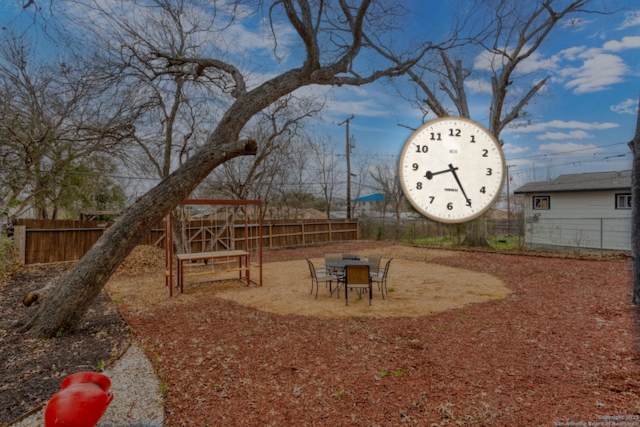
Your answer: 8,25
